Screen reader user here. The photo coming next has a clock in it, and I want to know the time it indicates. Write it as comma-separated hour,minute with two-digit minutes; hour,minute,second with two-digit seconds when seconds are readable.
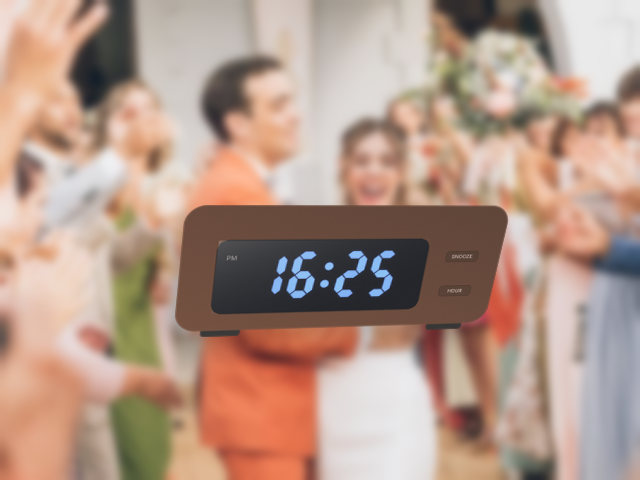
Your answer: 16,25
